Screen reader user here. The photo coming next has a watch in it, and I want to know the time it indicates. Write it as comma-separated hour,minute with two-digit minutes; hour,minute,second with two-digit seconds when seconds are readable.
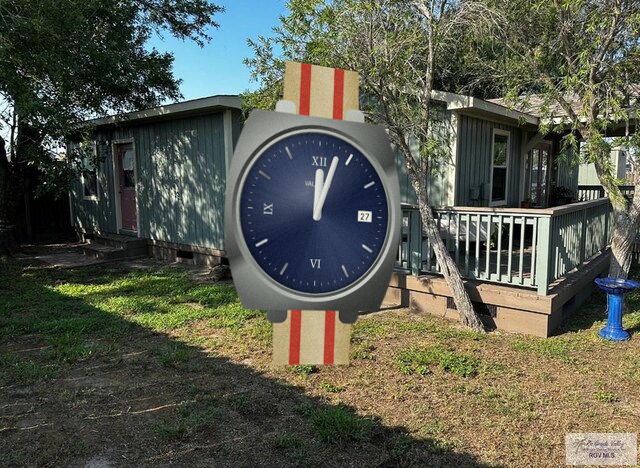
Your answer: 12,03
